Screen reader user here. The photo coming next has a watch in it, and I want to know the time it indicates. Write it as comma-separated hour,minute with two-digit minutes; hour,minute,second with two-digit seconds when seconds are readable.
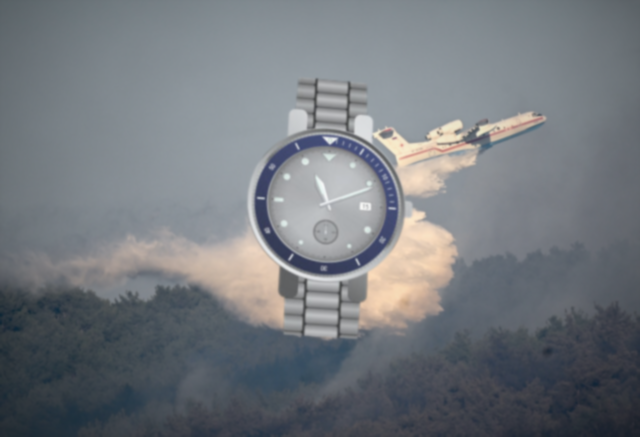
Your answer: 11,11
